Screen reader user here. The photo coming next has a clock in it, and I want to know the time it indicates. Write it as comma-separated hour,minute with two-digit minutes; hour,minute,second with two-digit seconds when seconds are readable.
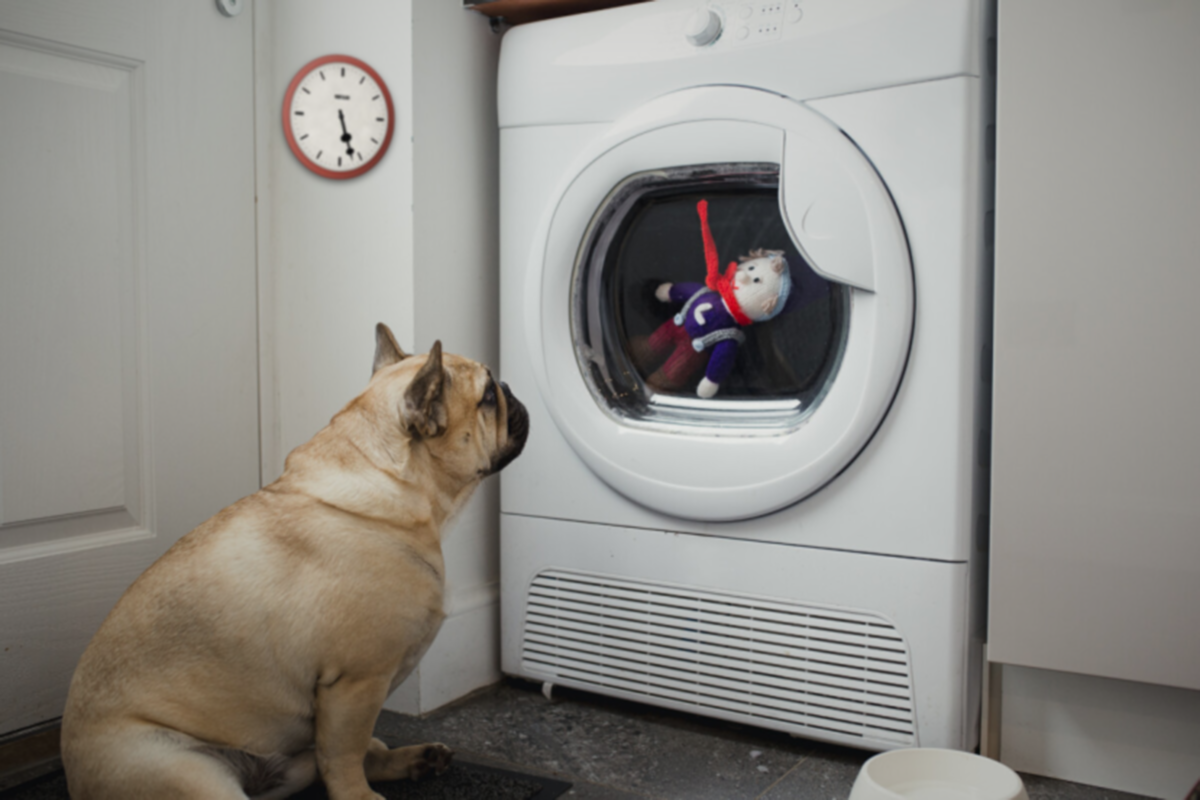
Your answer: 5,27
